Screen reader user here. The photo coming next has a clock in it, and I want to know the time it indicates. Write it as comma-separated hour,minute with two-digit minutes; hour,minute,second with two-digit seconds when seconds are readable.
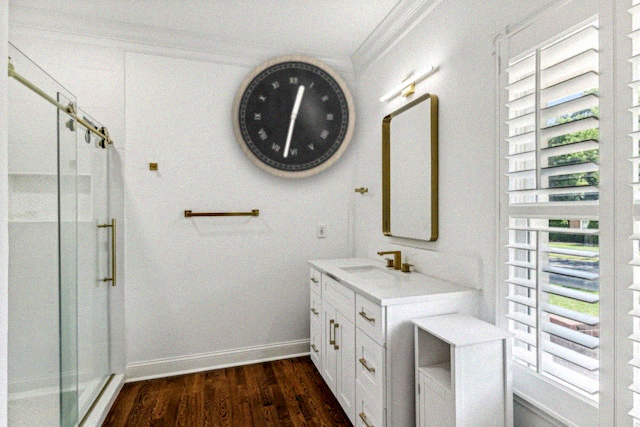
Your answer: 12,32
